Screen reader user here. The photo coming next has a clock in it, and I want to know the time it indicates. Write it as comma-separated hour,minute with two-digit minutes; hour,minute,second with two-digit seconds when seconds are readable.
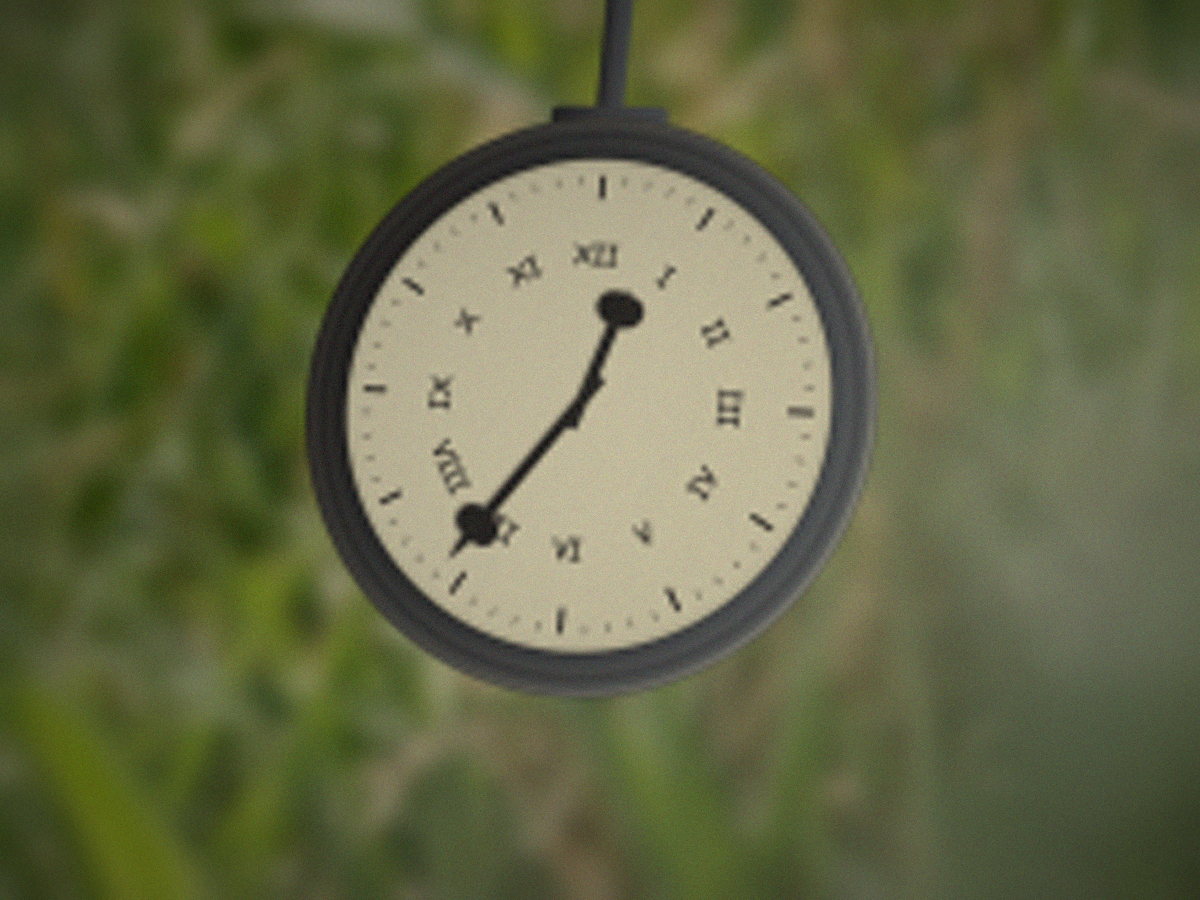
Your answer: 12,36
